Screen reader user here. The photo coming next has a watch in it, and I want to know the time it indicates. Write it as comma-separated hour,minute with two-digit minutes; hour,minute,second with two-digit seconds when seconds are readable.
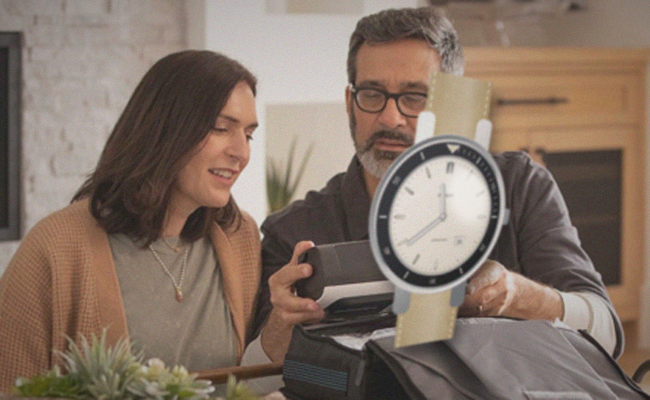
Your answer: 11,39
